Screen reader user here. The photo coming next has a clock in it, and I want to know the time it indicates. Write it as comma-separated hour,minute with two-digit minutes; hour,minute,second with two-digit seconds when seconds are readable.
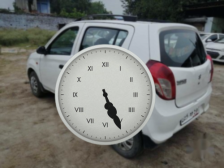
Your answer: 5,26
